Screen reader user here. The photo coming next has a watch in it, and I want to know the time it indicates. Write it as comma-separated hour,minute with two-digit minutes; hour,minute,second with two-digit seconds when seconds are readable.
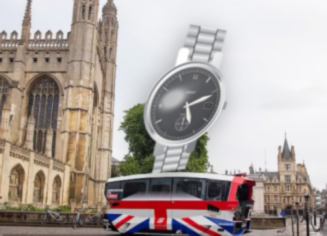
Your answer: 5,11
